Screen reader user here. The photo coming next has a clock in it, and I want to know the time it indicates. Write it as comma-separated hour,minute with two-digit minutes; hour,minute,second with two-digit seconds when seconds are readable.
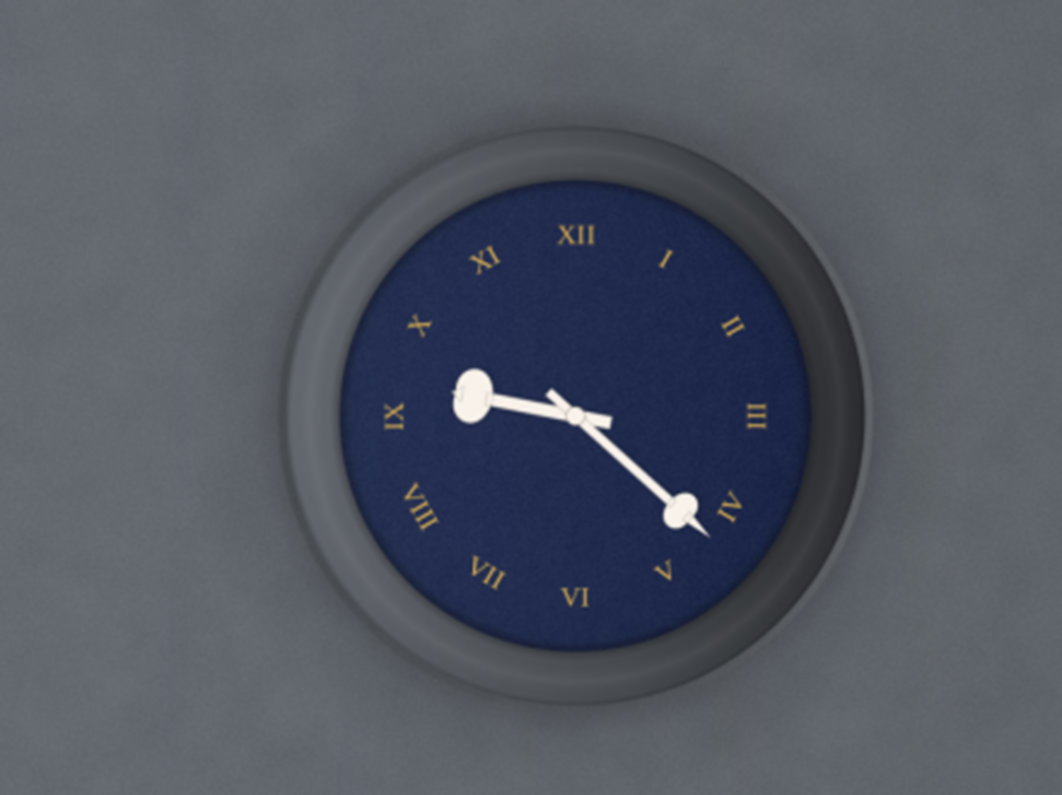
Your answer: 9,22
